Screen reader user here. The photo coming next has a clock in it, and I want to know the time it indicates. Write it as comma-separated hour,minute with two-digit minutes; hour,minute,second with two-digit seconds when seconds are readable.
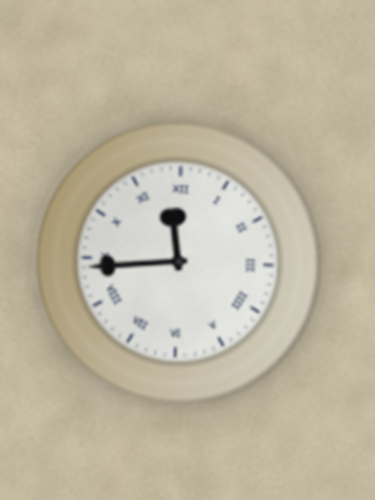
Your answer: 11,44
